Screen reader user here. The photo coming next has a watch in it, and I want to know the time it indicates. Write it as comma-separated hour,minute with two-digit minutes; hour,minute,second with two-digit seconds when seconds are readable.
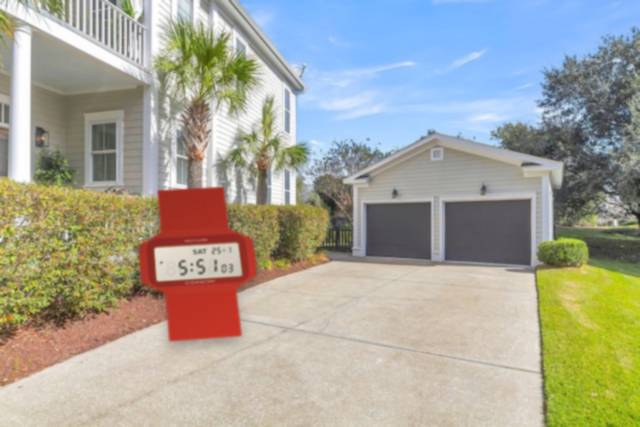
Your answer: 5,51
